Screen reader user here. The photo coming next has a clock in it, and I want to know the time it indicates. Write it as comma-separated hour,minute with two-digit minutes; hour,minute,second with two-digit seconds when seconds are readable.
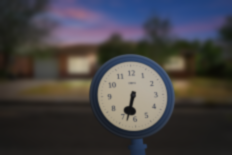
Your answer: 6,33
